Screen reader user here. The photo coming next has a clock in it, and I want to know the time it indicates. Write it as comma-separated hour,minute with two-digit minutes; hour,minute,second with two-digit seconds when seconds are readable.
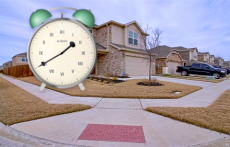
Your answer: 1,40
